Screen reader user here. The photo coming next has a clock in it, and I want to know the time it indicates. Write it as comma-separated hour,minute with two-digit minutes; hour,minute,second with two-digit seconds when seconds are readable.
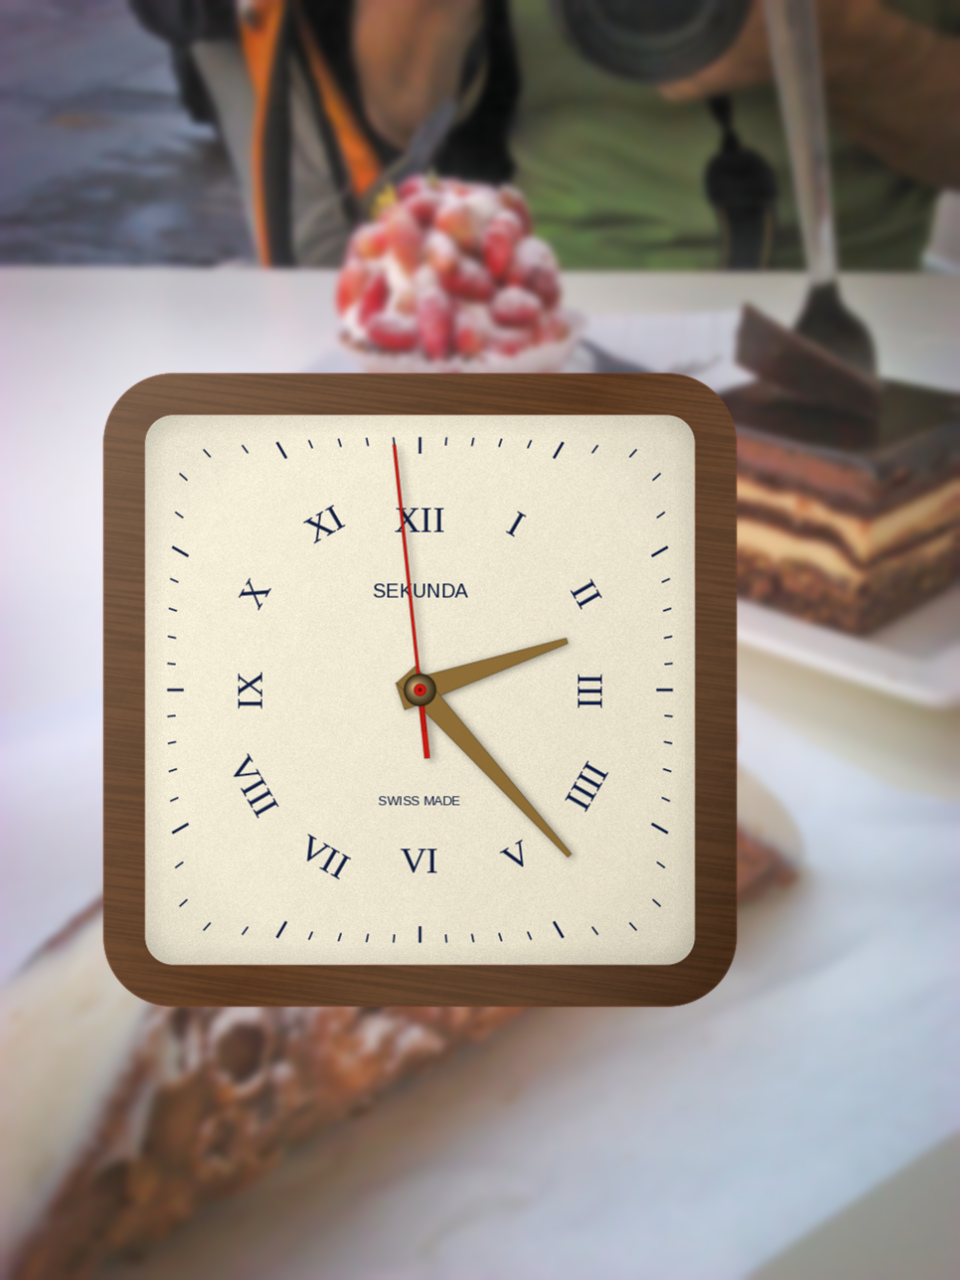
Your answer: 2,22,59
